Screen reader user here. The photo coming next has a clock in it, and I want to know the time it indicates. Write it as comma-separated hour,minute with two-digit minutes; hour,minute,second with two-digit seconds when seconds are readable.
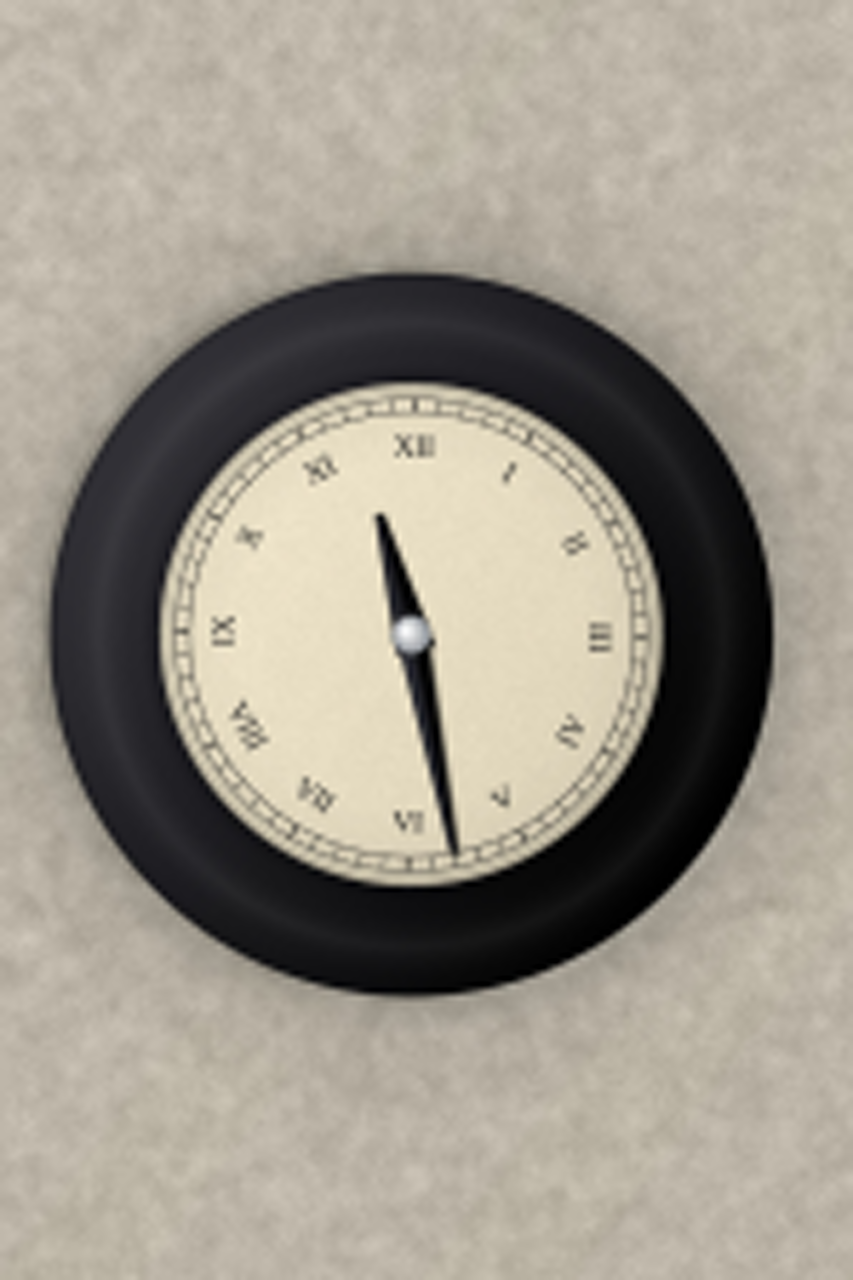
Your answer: 11,28
